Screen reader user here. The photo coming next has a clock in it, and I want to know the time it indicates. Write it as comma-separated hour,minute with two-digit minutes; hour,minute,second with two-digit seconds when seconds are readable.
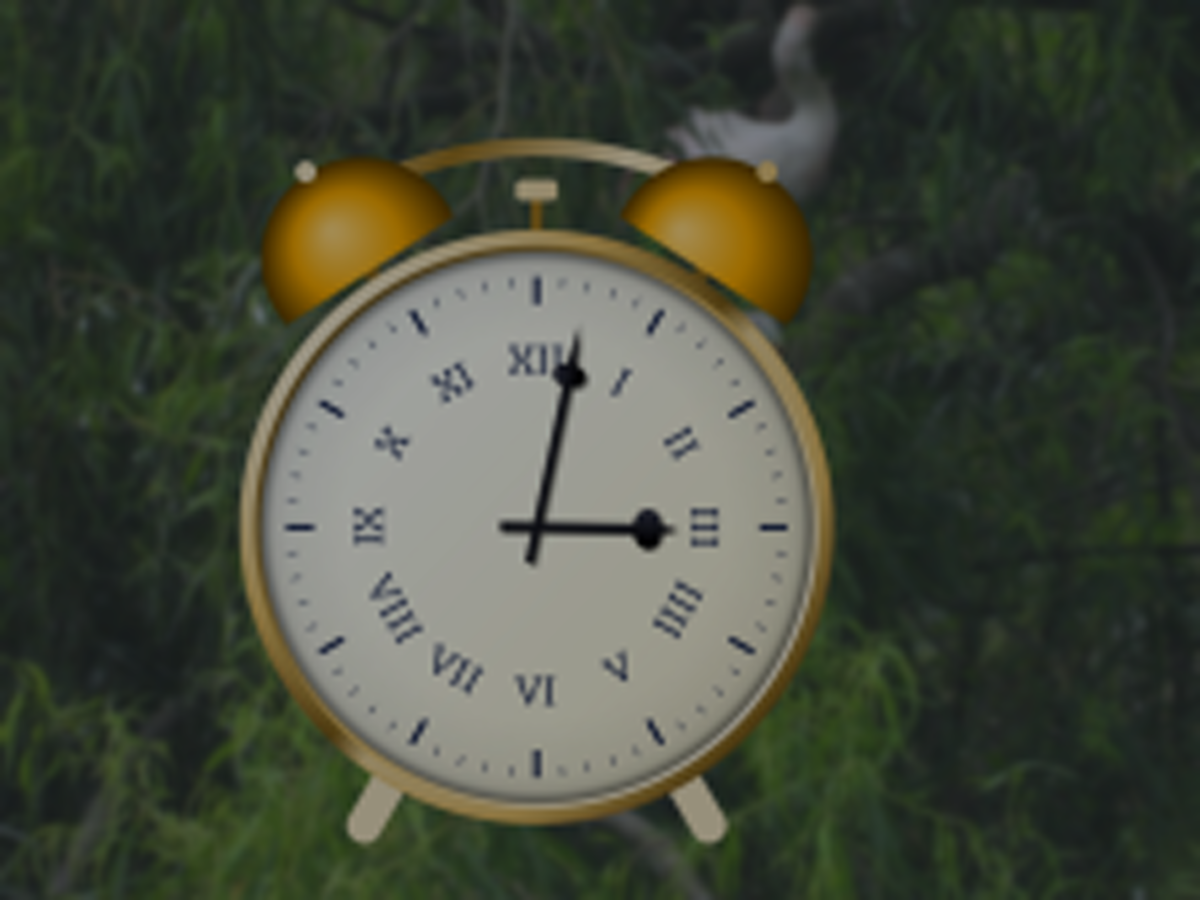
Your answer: 3,02
